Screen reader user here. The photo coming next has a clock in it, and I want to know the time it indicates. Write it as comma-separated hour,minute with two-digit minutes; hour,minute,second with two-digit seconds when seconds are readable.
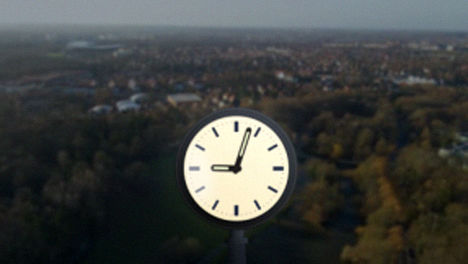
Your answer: 9,03
